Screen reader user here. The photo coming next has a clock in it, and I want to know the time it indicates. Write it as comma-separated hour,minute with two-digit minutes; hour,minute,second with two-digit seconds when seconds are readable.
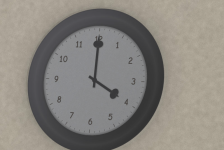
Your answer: 4,00
